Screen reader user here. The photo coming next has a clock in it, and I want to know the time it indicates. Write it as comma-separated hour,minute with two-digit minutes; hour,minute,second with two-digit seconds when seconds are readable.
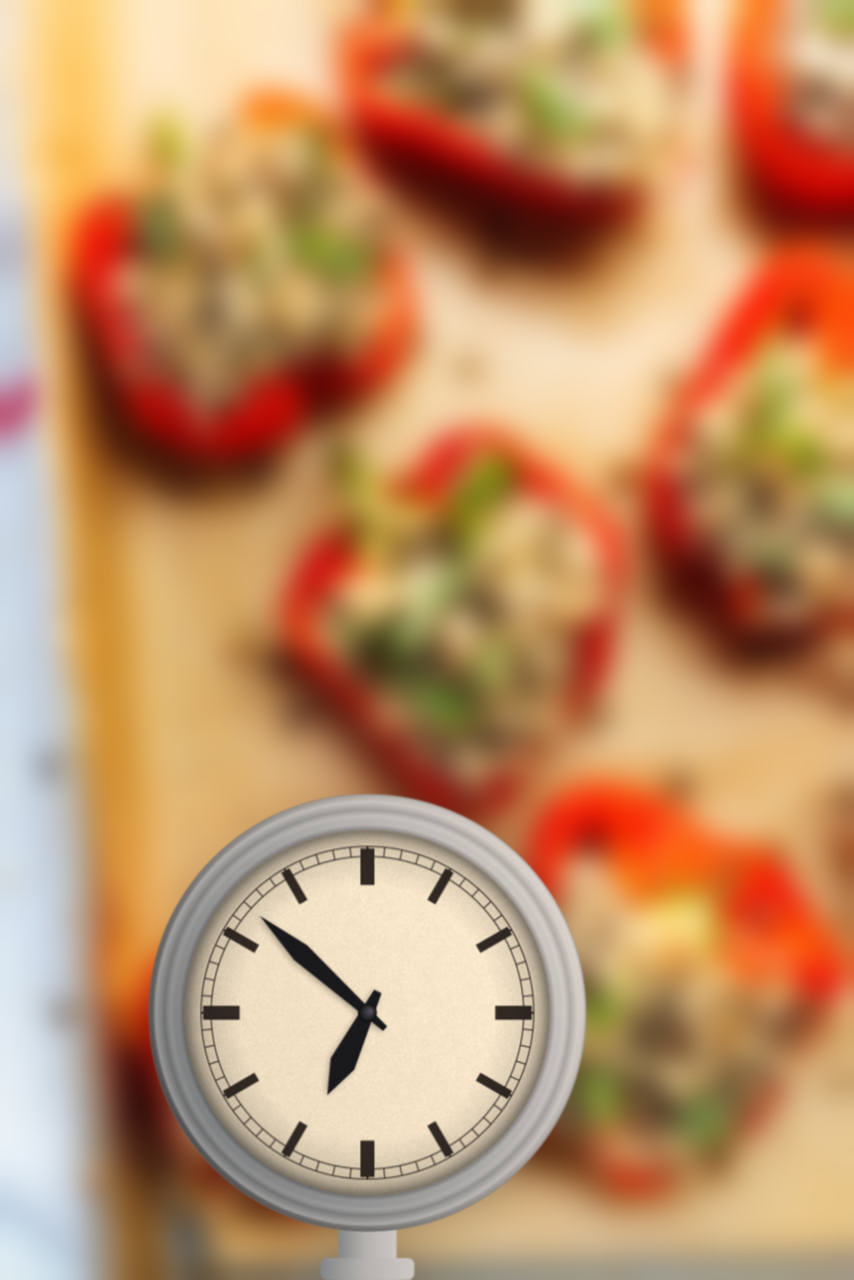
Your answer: 6,52
